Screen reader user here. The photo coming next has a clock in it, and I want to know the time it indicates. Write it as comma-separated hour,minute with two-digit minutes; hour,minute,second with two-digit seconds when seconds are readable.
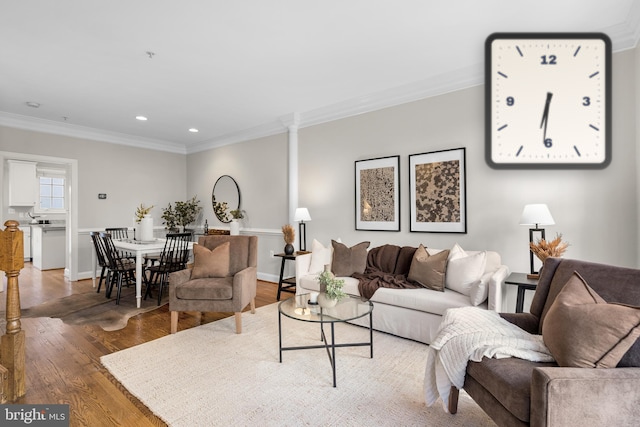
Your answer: 6,31
